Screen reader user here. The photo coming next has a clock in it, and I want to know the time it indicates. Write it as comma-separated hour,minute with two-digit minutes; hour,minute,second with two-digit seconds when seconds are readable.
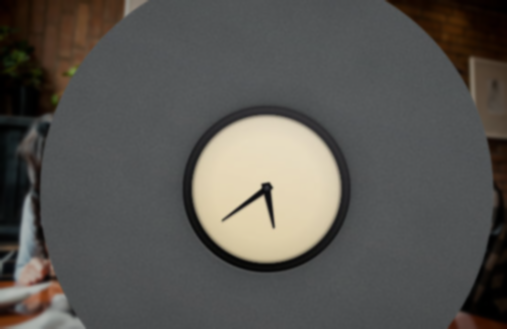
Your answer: 5,39
